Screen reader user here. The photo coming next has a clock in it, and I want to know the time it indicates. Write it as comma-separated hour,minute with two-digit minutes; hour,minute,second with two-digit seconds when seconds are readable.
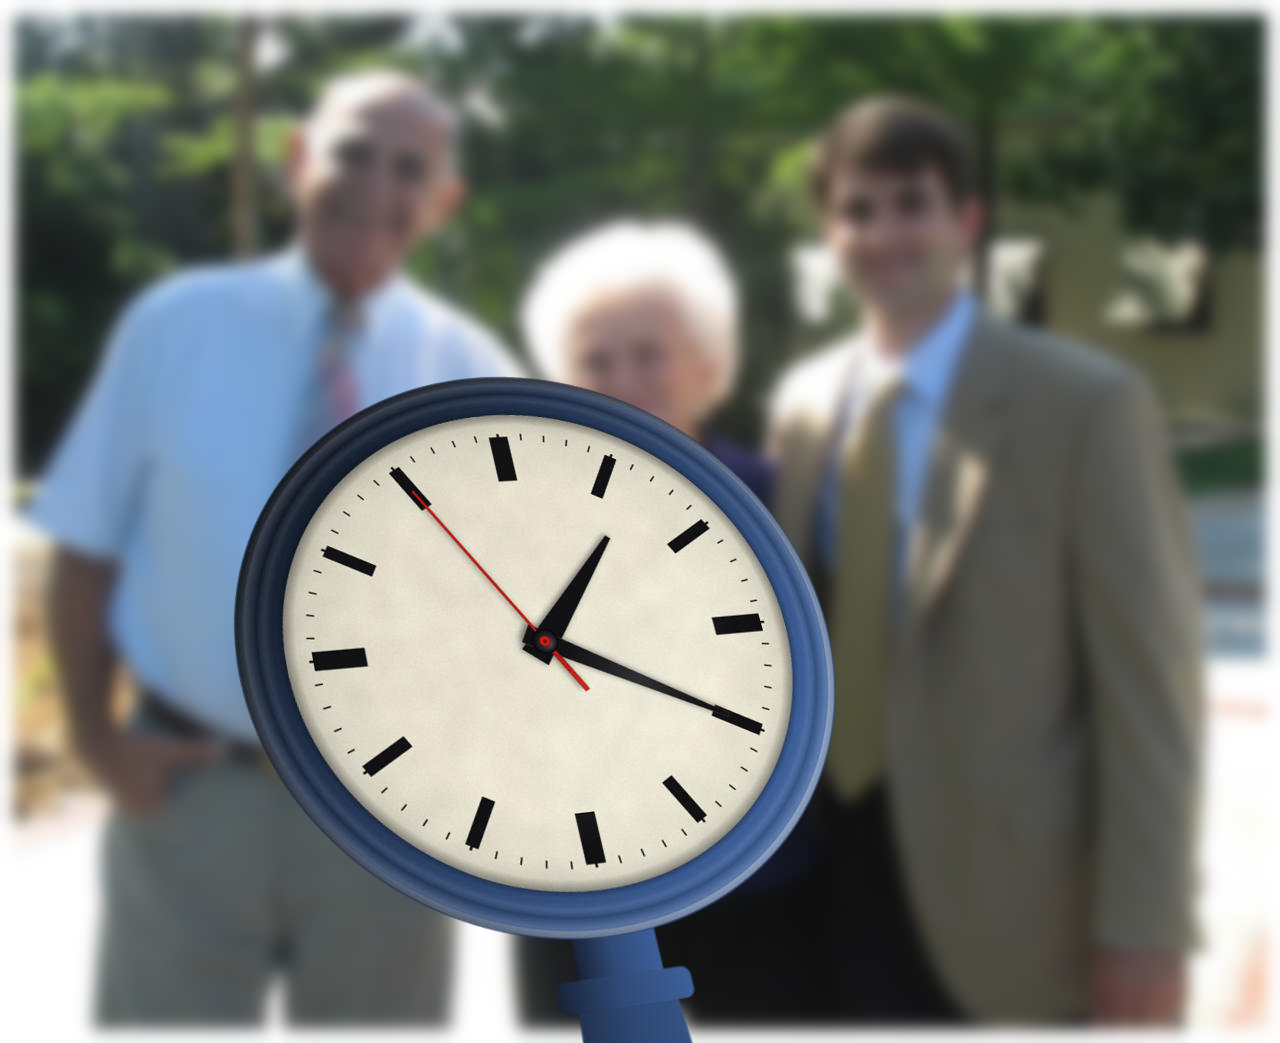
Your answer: 1,19,55
